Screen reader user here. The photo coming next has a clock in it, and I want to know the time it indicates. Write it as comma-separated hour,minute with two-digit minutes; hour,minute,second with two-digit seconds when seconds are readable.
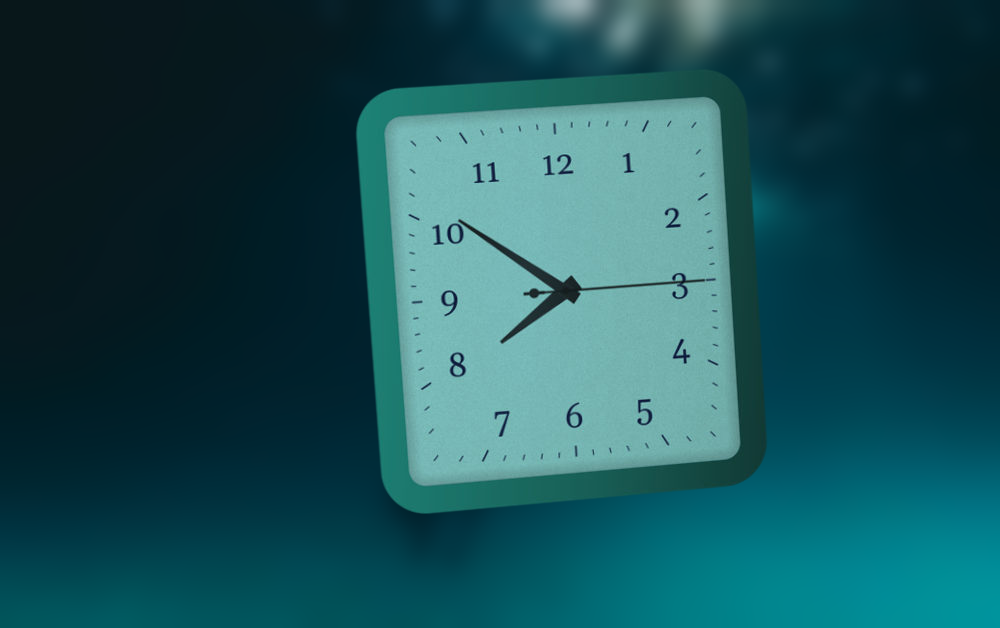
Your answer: 7,51,15
